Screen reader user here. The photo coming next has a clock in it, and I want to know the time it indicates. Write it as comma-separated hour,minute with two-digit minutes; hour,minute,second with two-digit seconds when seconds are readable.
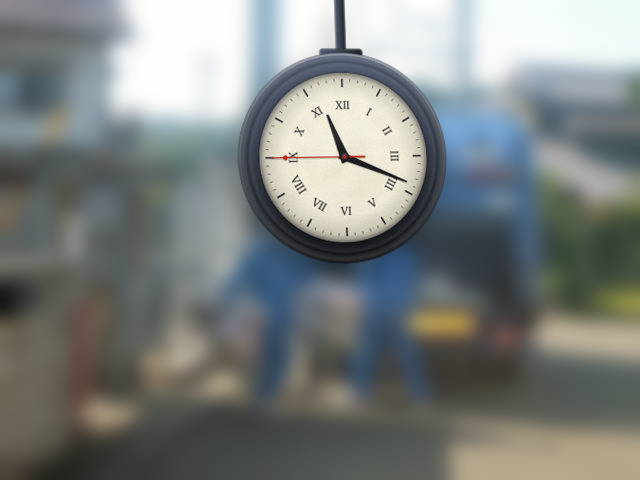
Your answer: 11,18,45
